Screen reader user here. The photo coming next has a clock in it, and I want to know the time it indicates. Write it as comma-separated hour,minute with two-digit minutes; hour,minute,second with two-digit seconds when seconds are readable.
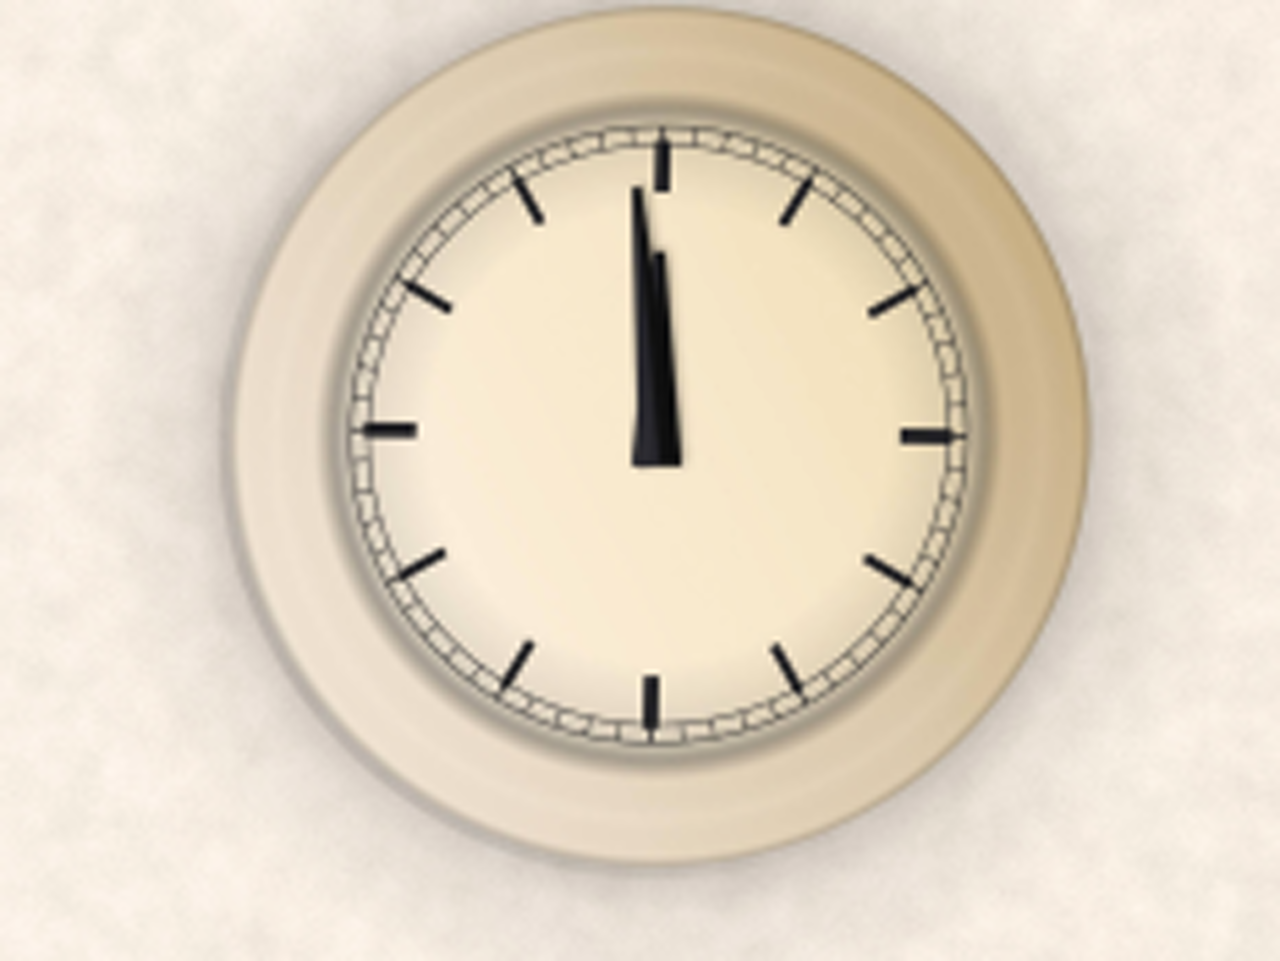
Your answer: 11,59
